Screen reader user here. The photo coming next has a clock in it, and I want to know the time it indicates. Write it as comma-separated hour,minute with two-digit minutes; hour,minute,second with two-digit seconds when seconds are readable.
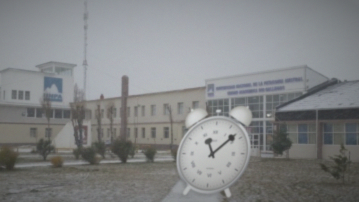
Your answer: 11,08
